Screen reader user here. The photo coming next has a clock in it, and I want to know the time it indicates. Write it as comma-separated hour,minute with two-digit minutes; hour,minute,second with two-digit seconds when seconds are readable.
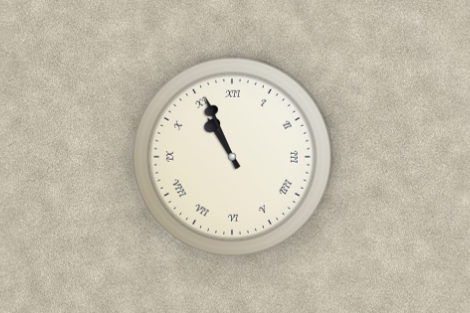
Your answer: 10,56
